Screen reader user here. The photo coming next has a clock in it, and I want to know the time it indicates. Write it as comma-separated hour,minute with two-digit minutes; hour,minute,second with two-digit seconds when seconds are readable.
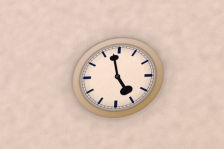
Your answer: 4,58
